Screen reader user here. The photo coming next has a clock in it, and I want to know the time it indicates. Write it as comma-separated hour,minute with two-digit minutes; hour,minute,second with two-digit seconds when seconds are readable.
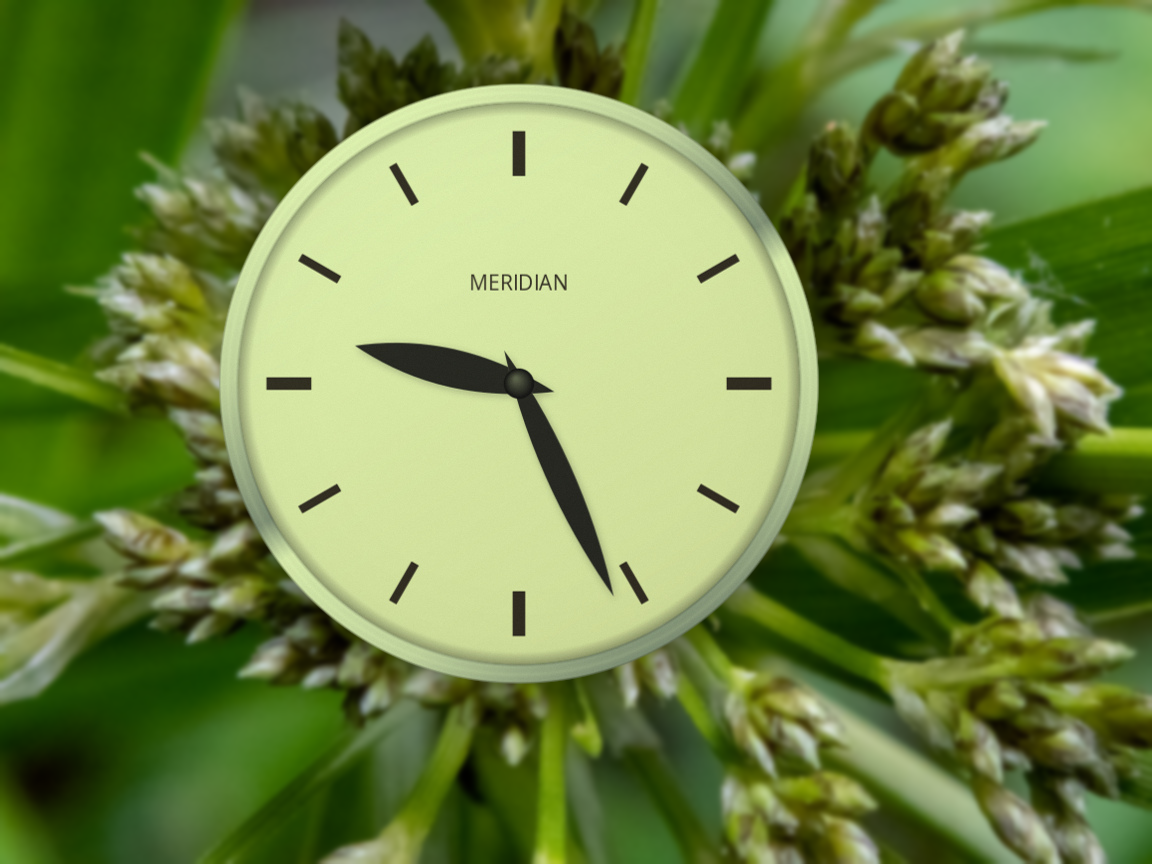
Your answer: 9,26
